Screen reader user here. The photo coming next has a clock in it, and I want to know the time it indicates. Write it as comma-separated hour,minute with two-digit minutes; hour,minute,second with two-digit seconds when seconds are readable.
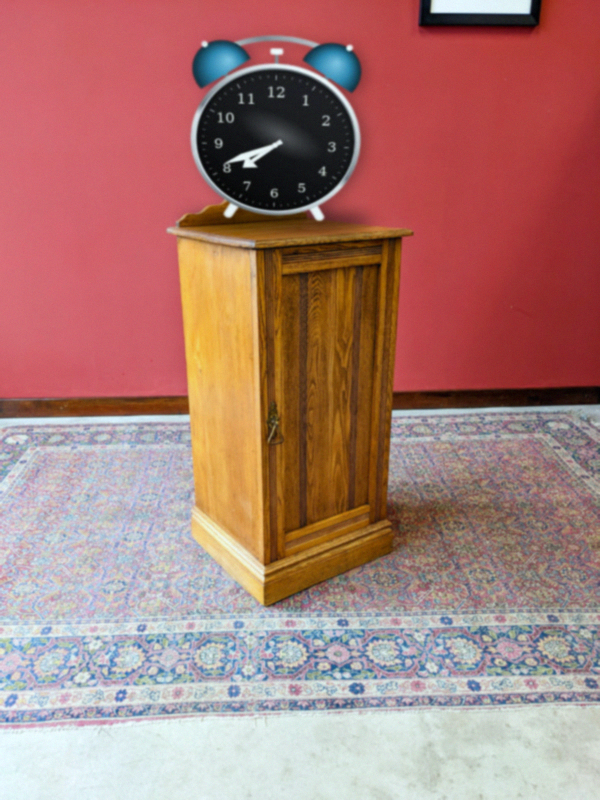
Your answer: 7,41
